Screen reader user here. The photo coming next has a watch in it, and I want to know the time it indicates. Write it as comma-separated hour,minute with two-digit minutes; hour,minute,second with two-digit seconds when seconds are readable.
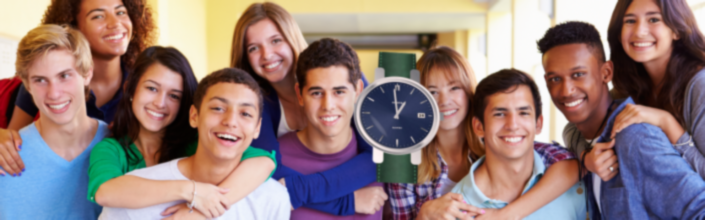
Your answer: 12,59
